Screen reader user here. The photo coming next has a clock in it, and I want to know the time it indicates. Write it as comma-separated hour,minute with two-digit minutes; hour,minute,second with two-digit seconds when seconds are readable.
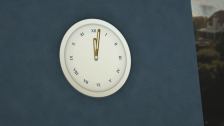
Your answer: 12,02
